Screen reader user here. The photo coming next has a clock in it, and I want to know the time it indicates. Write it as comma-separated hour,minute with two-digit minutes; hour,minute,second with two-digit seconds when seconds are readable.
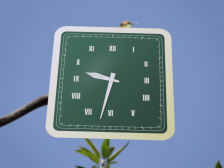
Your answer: 9,32
